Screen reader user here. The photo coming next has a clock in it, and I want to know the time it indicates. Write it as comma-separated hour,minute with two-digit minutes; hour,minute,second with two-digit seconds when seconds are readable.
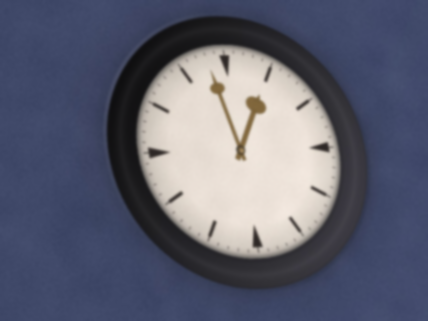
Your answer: 12,58
